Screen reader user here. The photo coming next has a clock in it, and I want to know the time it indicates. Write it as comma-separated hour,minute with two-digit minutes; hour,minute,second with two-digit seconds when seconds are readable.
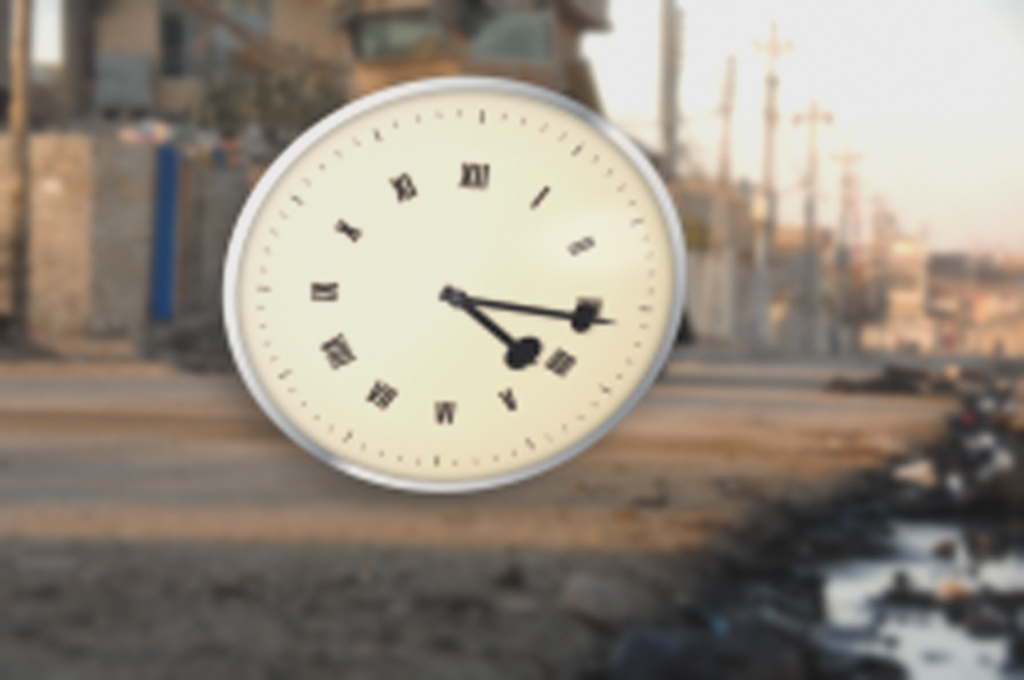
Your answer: 4,16
